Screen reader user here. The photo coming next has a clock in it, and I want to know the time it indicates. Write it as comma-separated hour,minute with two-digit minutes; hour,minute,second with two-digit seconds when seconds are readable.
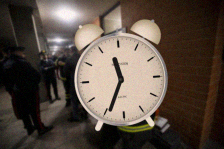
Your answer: 11,34
